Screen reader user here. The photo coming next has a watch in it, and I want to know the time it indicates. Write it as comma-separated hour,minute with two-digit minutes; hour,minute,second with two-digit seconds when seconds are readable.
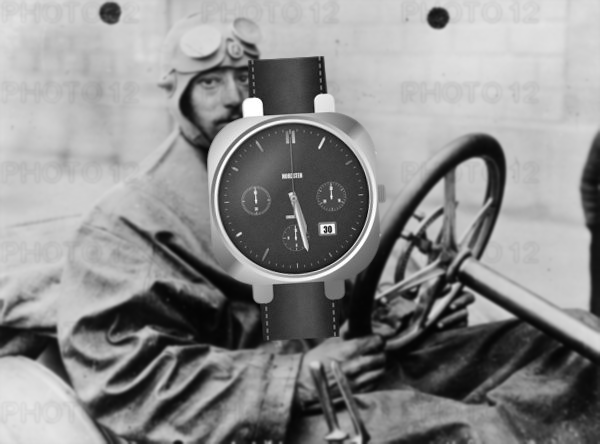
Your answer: 5,28
